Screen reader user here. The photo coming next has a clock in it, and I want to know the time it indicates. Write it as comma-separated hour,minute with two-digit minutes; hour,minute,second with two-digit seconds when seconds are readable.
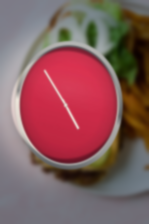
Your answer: 4,54
